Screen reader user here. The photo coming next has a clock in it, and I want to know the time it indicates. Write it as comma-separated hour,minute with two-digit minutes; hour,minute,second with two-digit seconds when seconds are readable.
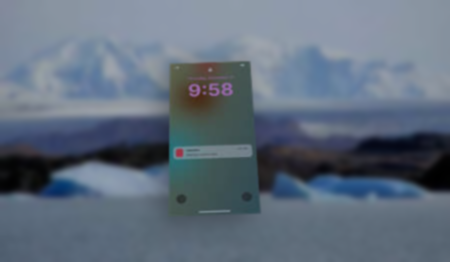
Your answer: 9,58
